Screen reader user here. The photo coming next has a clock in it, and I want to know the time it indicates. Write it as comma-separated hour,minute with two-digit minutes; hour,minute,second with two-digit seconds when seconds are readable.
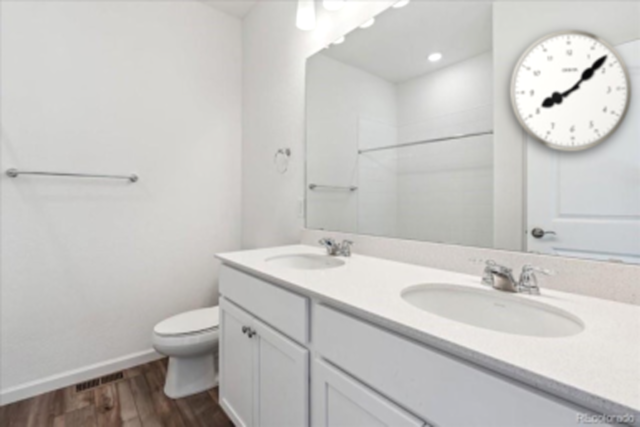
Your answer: 8,08
